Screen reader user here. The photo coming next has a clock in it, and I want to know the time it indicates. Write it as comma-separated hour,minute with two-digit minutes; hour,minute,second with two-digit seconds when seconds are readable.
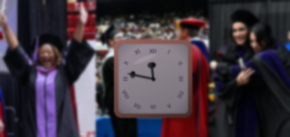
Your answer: 11,47
